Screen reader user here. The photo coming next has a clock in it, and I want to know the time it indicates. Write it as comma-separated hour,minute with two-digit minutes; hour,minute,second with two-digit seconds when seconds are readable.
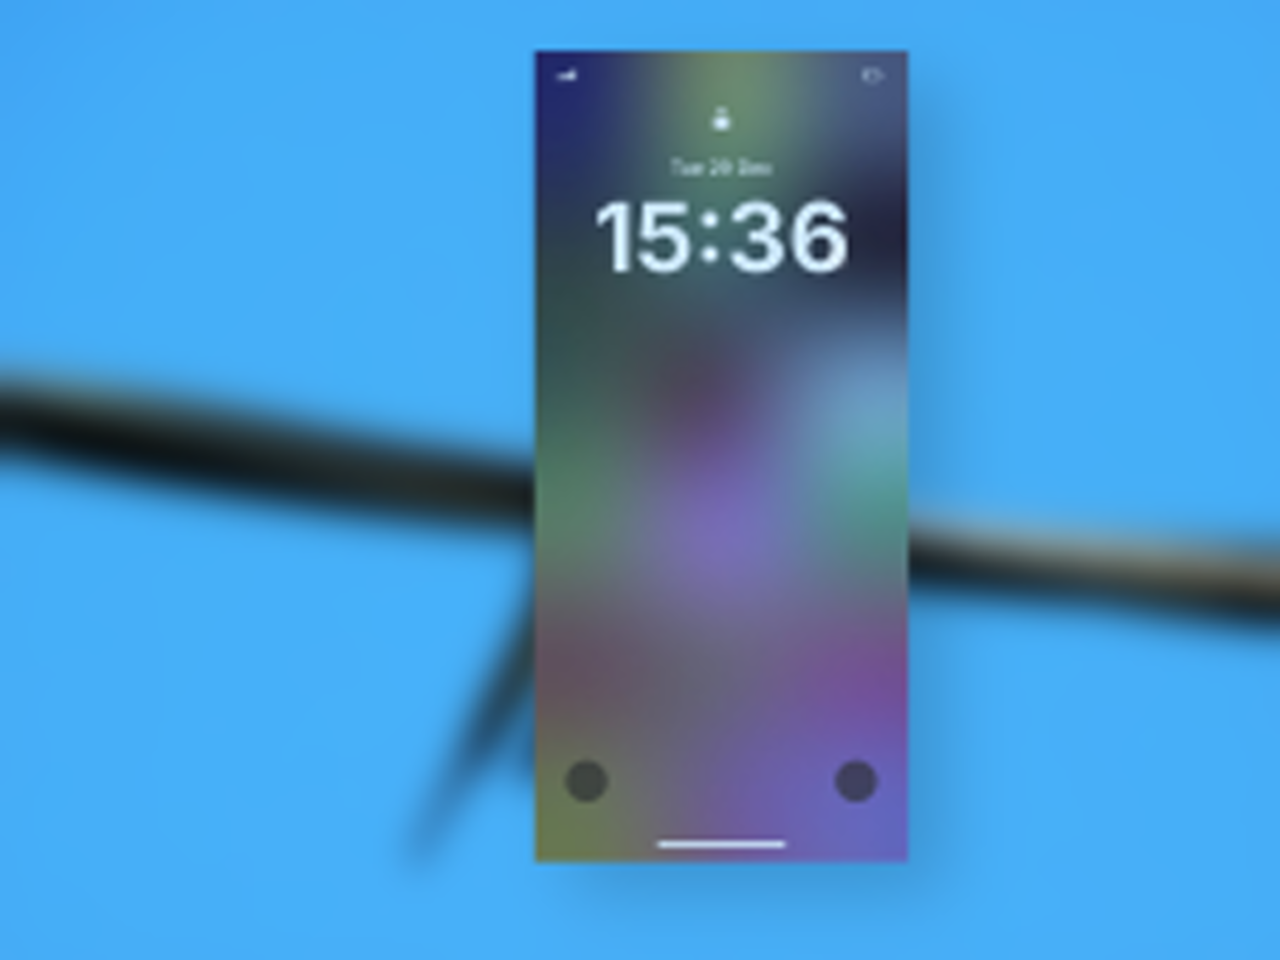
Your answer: 15,36
